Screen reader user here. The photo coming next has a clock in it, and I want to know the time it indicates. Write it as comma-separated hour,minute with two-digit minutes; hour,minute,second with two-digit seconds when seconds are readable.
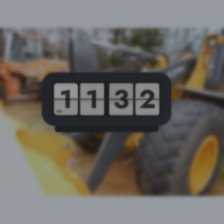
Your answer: 11,32
